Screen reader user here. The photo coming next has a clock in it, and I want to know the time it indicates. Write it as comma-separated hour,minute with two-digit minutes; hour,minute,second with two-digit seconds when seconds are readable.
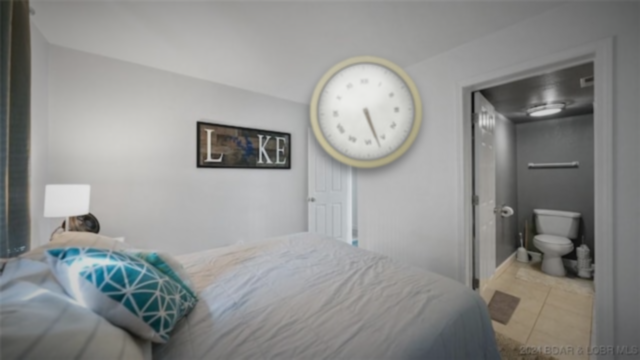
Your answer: 5,27
